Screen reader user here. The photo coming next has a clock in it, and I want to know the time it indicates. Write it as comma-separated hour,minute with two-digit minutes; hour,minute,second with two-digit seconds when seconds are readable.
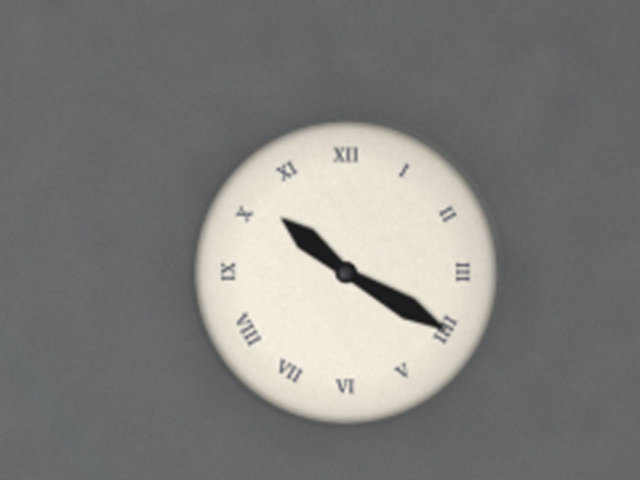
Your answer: 10,20
